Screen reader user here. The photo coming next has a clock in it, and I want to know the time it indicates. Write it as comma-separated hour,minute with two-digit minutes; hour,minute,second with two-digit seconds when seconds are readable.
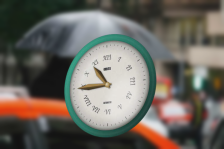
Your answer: 10,45
